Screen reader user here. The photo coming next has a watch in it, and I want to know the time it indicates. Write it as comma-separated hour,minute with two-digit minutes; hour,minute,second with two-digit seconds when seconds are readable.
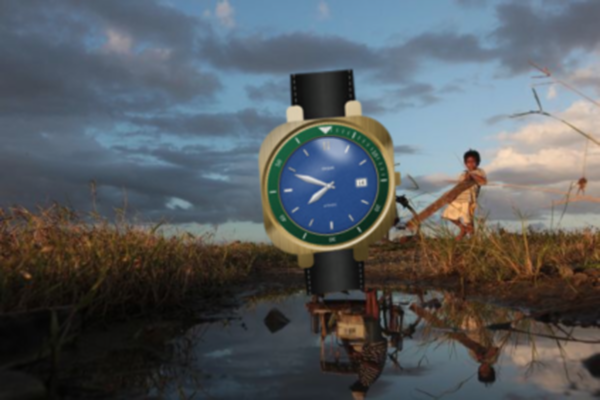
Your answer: 7,49
